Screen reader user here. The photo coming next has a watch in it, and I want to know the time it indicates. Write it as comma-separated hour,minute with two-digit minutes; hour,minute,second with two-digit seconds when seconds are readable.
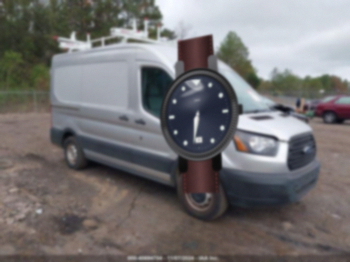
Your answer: 6,32
